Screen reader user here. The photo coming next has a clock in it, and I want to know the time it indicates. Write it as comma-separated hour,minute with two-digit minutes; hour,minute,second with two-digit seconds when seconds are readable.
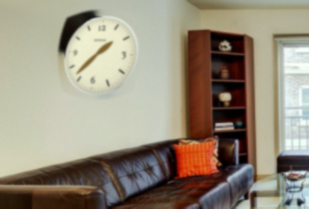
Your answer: 1,37
